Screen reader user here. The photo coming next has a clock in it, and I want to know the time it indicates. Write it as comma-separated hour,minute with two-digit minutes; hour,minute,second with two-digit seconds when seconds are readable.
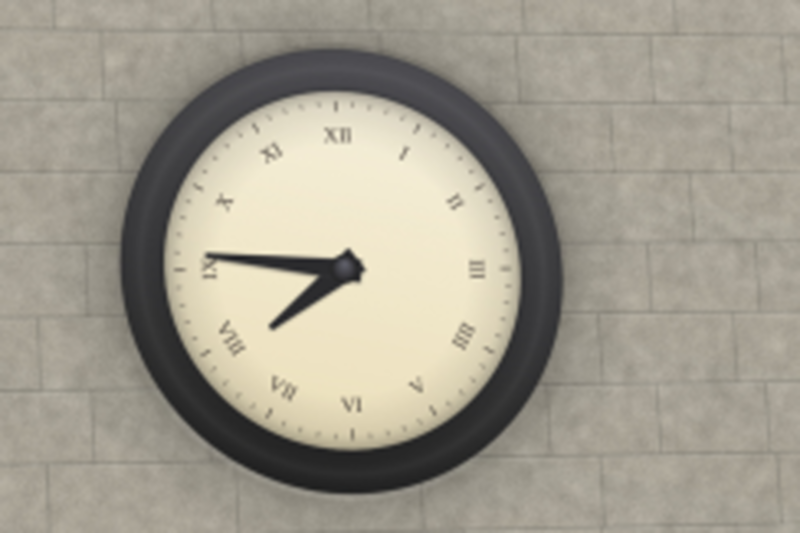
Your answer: 7,46
